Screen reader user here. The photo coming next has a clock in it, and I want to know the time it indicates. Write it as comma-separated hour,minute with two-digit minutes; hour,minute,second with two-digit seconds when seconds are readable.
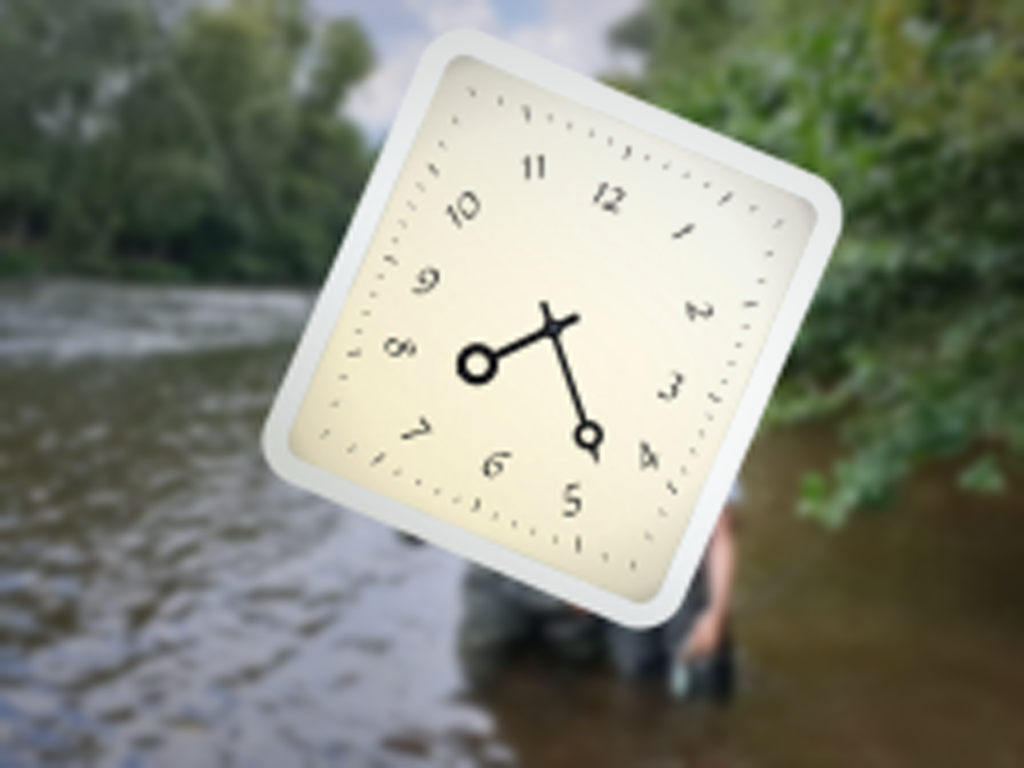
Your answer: 7,23
